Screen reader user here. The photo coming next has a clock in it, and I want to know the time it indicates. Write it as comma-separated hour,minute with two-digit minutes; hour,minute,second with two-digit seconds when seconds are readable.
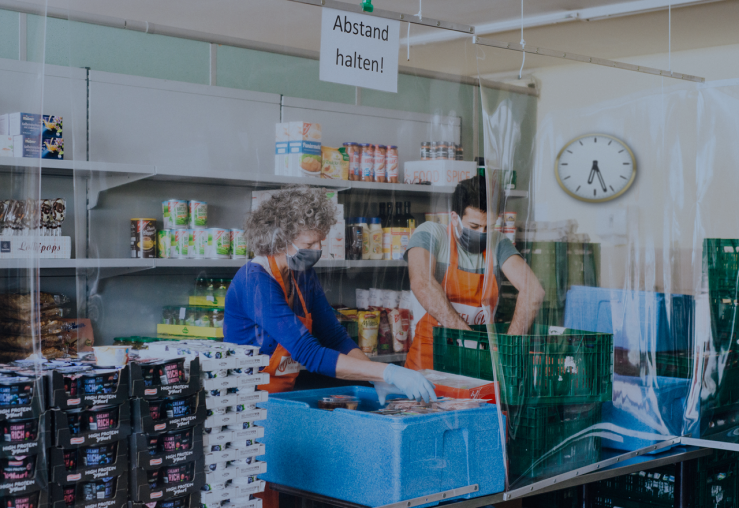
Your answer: 6,27
